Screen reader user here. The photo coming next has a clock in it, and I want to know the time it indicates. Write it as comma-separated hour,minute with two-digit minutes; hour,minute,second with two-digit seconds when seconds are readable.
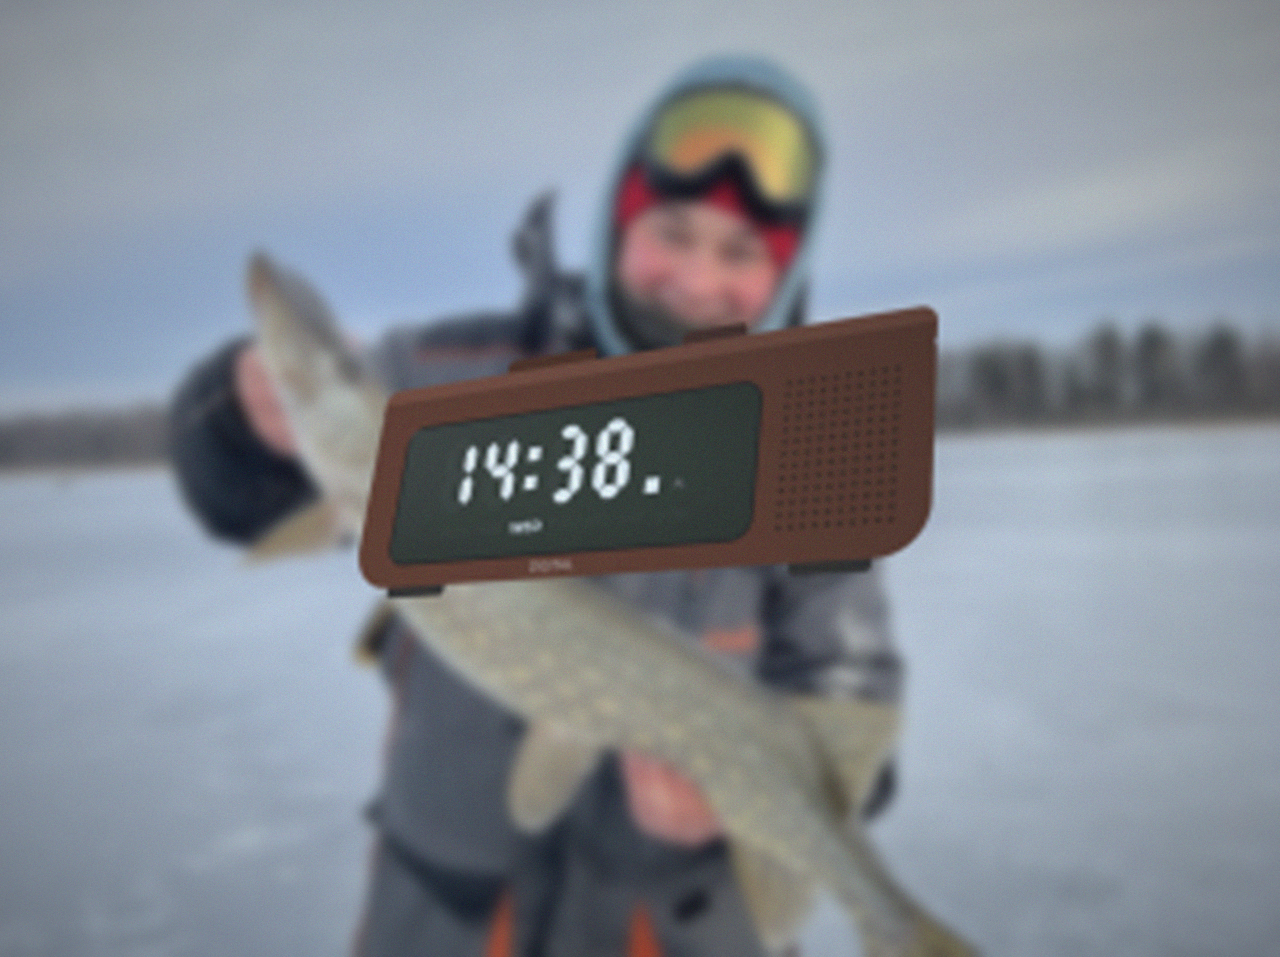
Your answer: 14,38
